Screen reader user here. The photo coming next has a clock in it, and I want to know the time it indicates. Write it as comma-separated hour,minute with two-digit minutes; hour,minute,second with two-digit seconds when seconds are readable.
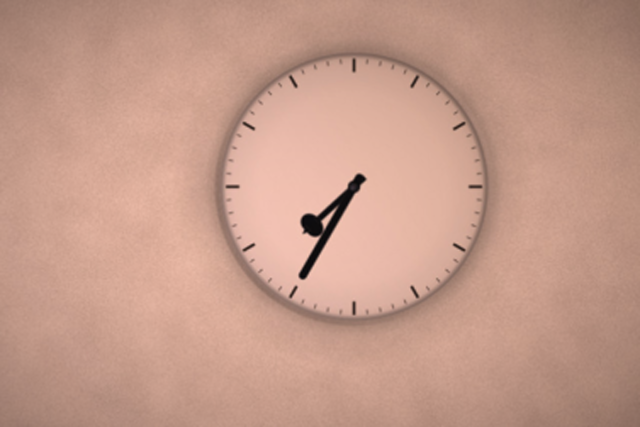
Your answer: 7,35
